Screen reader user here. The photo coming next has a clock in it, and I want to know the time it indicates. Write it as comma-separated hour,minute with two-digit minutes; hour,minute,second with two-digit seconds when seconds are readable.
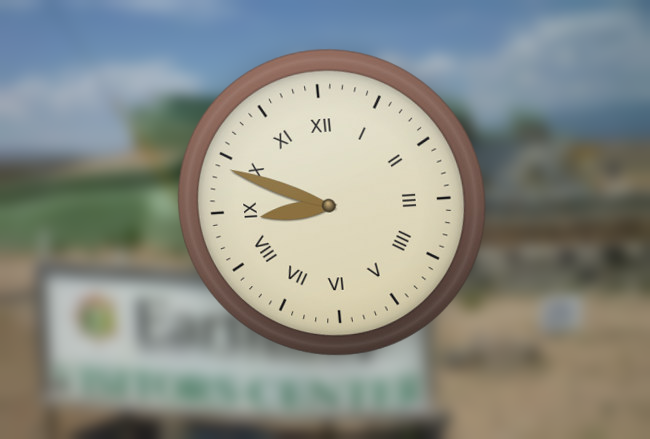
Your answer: 8,49
